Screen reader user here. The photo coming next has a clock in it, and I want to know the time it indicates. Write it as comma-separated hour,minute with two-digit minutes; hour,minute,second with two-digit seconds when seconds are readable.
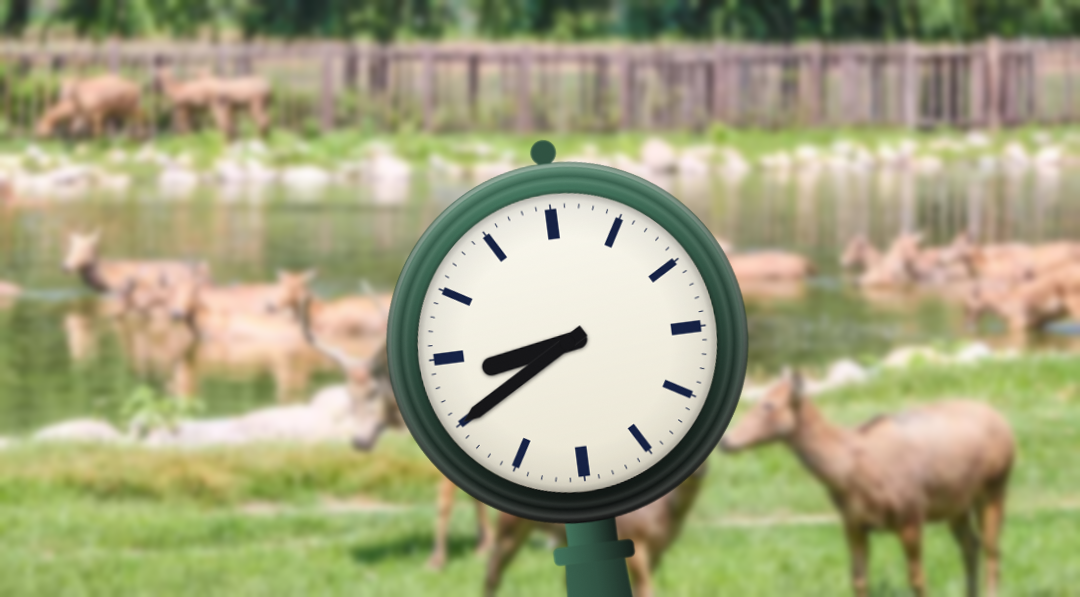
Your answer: 8,40
